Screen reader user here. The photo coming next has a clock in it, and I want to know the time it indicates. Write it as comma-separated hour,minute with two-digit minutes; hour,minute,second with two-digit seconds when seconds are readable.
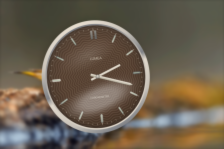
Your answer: 2,18
